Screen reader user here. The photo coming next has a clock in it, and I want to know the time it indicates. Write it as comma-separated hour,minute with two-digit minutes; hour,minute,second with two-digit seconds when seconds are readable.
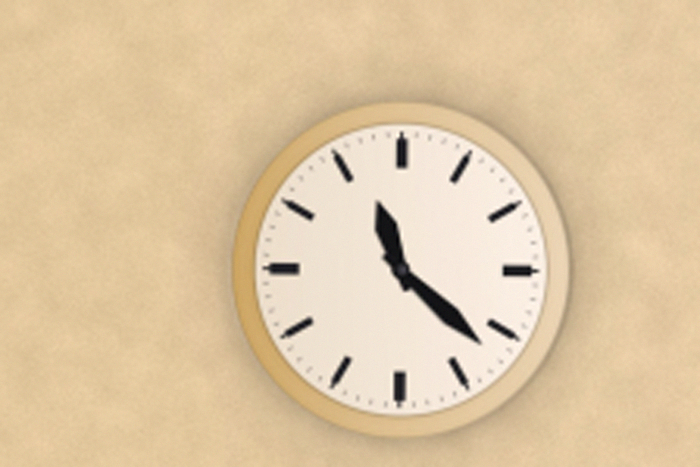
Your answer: 11,22
